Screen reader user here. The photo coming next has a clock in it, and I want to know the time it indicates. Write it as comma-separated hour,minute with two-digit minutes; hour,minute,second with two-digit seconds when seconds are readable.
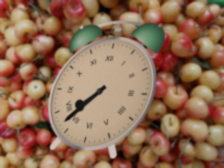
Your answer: 7,37
